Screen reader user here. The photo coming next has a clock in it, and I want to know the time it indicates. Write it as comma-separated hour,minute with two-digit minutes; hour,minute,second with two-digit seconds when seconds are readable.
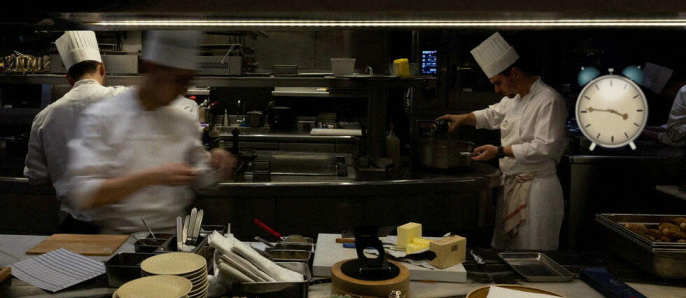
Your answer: 3,46
